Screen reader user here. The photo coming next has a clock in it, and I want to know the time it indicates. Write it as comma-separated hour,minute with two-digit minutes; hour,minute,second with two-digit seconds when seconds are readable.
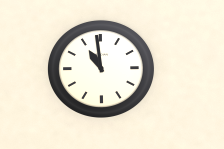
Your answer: 10,59
